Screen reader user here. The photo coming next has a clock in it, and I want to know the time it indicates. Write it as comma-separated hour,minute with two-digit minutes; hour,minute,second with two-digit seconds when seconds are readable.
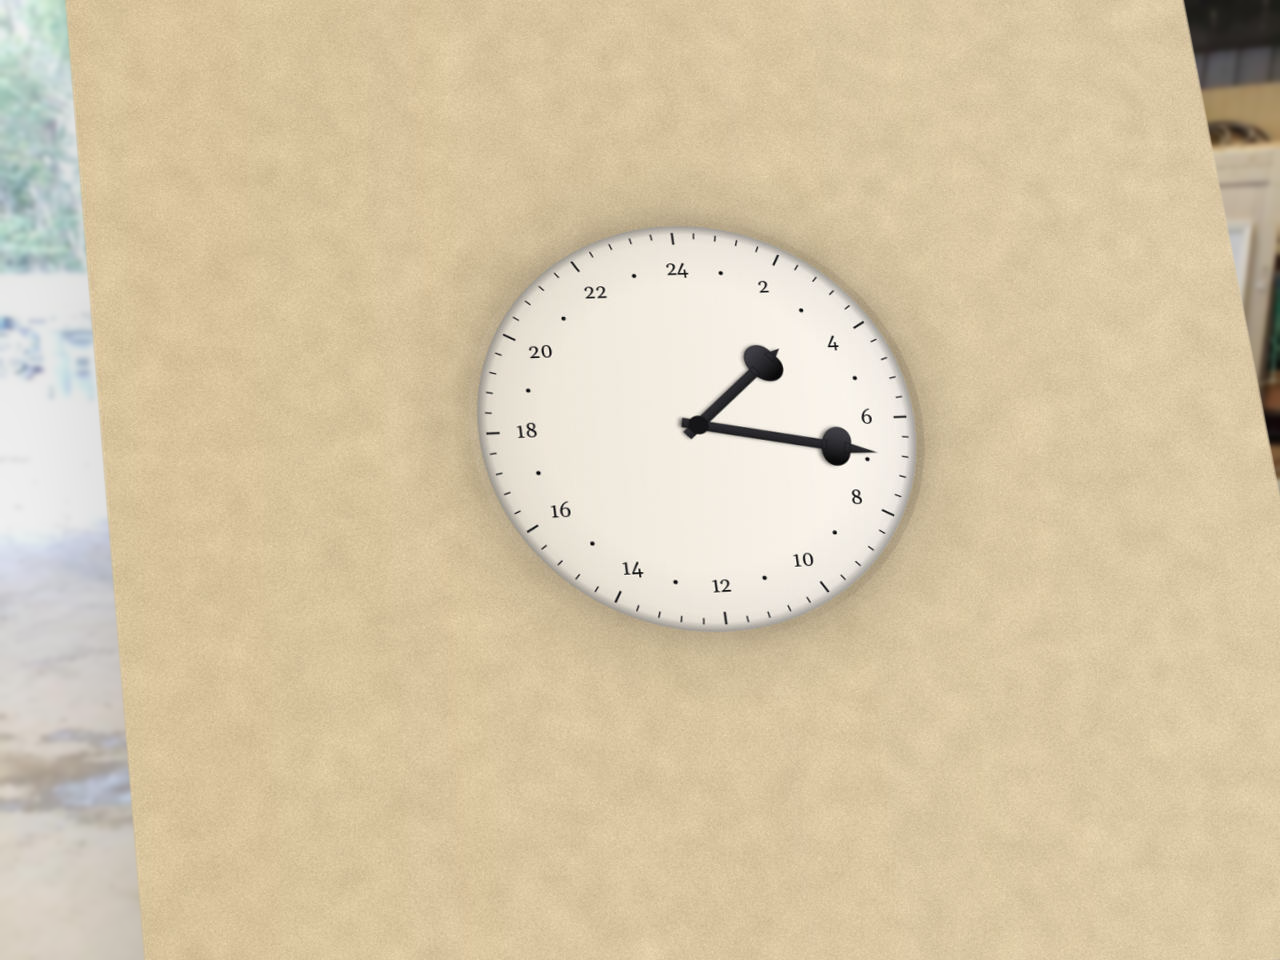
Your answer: 3,17
